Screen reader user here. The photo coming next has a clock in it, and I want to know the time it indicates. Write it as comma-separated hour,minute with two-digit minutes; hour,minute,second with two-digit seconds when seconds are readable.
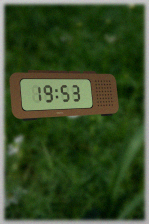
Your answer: 19,53
